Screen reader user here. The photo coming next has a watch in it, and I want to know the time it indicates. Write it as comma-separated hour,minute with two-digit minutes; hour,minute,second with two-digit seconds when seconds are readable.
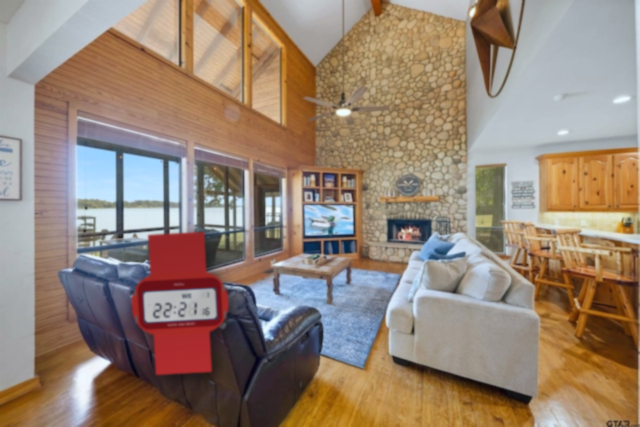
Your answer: 22,21
